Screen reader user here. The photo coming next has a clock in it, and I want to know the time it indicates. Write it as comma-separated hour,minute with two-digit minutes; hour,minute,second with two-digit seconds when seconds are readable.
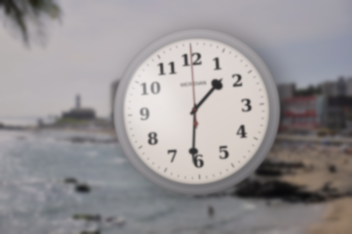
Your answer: 1,31,00
